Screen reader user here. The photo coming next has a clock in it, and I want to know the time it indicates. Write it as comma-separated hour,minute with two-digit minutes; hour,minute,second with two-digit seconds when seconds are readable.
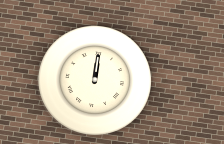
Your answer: 12,00
